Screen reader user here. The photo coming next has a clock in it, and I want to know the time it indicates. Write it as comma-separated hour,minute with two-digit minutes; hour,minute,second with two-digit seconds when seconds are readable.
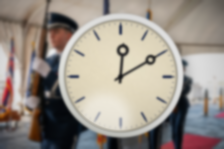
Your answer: 12,10
